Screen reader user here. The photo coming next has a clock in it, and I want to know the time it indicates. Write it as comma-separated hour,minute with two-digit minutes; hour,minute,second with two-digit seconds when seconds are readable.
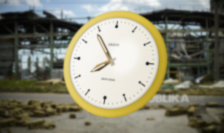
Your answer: 7,54
